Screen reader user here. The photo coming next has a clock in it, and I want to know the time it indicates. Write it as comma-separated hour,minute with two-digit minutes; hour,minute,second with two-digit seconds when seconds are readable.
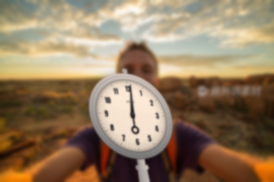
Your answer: 6,01
